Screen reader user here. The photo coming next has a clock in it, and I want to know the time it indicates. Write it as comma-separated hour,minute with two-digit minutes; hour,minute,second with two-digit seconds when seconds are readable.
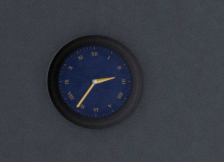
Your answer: 2,36
